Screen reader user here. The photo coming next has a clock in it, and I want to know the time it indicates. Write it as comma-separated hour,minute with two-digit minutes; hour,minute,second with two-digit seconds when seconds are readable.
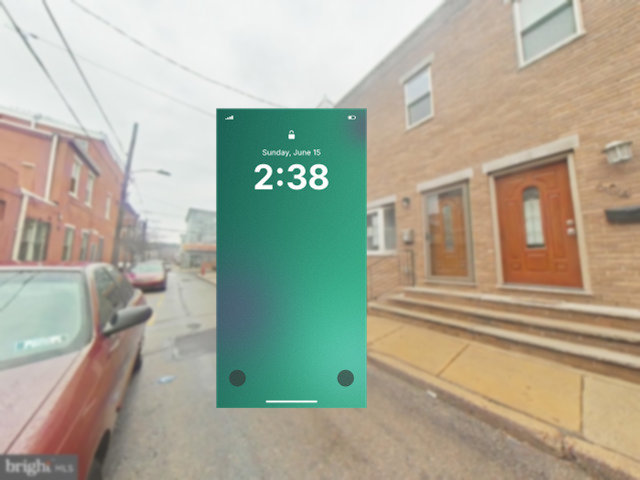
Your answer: 2,38
